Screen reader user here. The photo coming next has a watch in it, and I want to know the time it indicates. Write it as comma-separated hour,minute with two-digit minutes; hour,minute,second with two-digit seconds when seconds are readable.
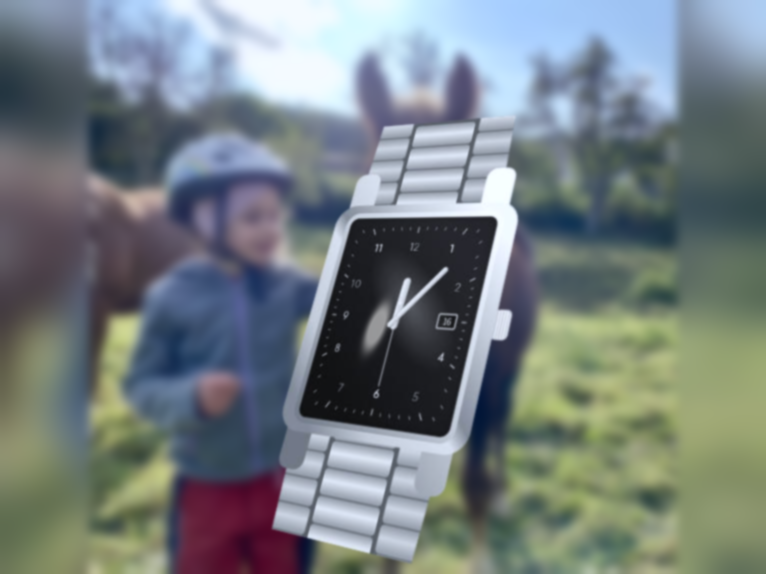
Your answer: 12,06,30
